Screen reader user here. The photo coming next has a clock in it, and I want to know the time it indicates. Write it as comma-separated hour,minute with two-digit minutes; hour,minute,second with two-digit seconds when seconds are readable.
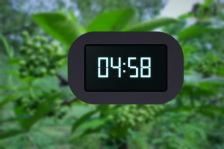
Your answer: 4,58
